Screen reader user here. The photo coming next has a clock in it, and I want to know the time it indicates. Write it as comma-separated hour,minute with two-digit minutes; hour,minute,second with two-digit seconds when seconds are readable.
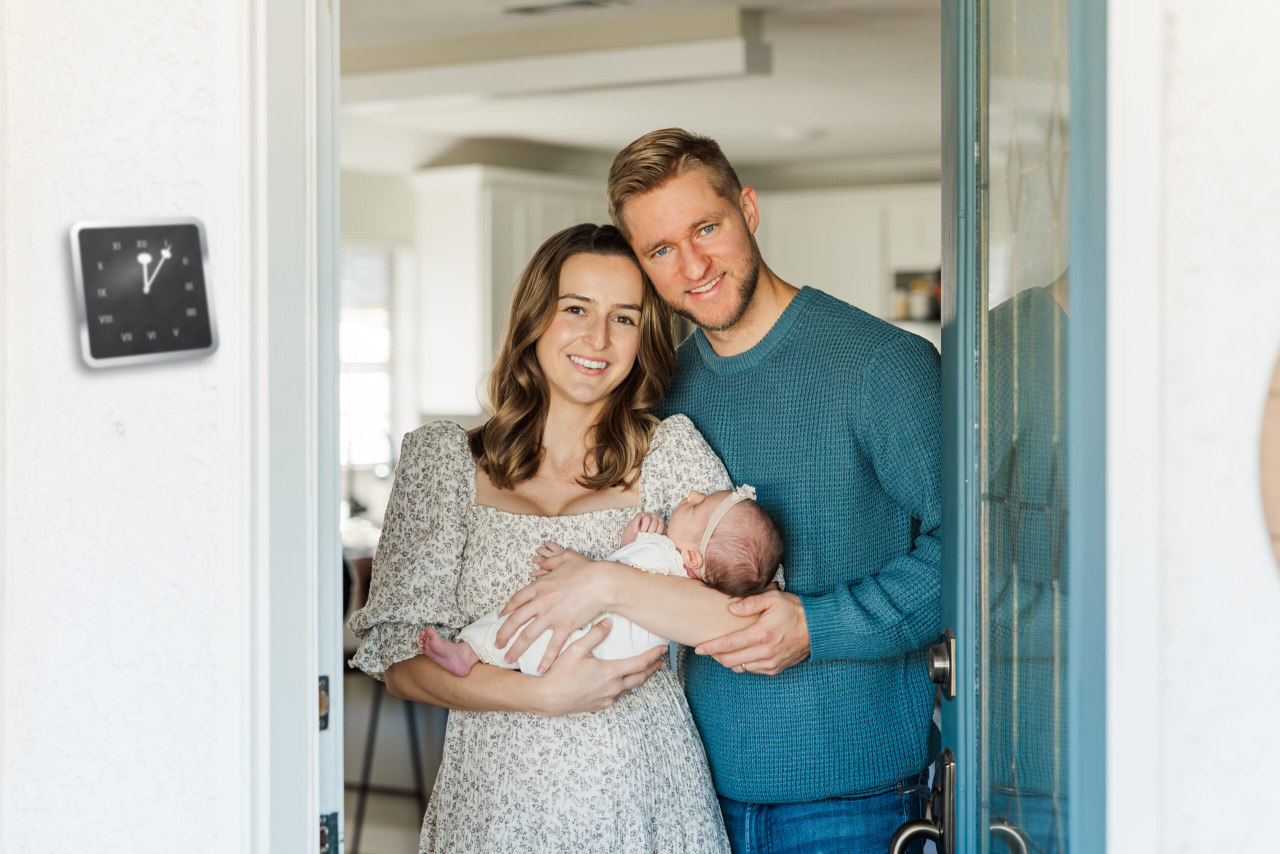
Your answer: 12,06
